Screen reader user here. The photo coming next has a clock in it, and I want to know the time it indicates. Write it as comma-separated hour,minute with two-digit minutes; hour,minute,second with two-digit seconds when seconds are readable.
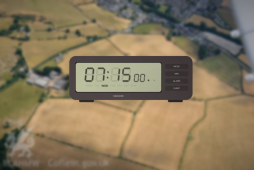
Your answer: 7,15,00
